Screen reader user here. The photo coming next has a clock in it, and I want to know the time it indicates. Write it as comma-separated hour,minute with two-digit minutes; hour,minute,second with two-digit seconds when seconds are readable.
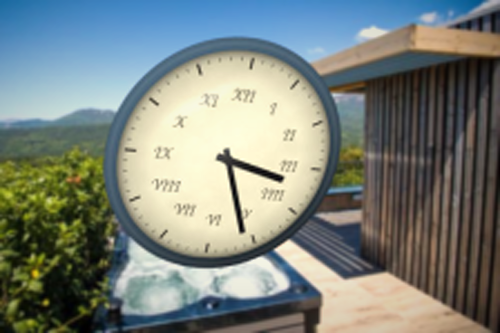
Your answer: 3,26
